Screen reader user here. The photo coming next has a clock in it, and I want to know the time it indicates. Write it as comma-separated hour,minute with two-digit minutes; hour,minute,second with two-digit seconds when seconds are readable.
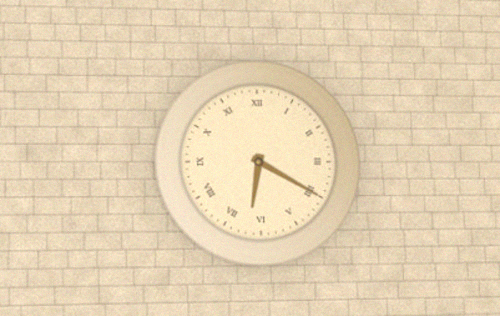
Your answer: 6,20
